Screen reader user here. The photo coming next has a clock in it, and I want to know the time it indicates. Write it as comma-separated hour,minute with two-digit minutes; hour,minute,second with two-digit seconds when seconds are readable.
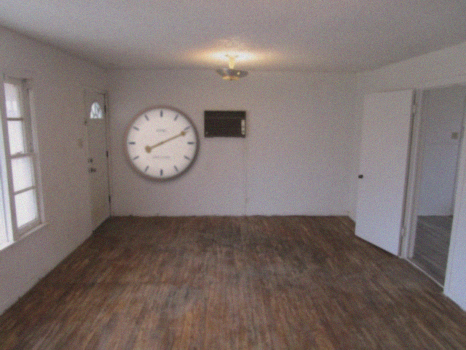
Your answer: 8,11
